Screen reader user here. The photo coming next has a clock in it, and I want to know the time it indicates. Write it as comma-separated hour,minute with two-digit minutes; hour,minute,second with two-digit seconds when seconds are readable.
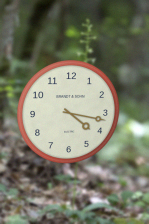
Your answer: 4,17
